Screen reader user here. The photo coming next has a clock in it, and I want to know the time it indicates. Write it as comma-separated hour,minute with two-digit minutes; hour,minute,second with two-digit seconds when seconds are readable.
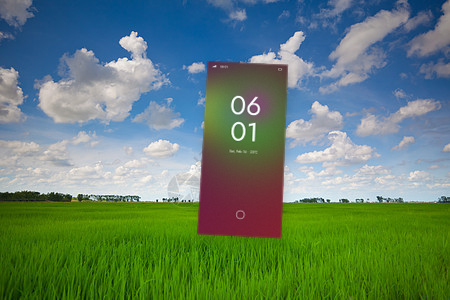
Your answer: 6,01
